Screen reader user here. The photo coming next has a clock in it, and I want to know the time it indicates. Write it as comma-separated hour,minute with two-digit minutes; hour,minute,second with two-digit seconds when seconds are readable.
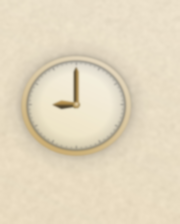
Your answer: 9,00
